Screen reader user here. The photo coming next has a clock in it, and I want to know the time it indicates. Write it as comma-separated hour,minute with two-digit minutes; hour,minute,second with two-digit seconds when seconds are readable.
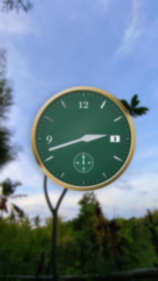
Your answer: 2,42
